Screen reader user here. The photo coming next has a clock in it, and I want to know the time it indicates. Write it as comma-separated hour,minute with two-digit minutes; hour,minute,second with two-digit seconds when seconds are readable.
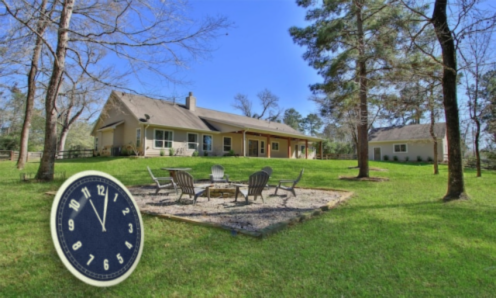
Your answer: 11,02
